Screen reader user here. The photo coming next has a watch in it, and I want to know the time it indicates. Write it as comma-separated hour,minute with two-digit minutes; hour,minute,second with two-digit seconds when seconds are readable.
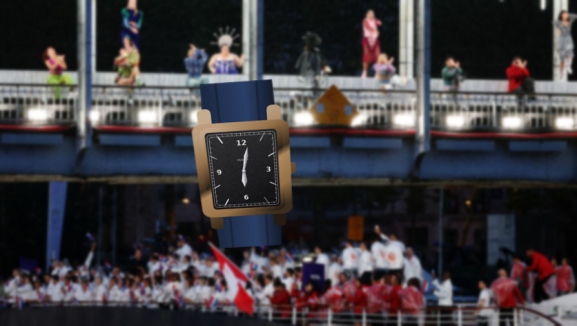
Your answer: 6,02
